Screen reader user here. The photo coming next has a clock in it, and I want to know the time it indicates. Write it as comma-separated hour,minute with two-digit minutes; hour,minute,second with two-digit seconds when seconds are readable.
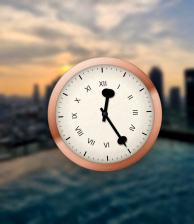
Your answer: 12,25
